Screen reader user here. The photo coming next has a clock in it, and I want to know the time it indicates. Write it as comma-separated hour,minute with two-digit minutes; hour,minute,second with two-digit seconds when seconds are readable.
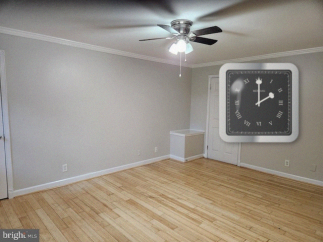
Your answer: 2,00
